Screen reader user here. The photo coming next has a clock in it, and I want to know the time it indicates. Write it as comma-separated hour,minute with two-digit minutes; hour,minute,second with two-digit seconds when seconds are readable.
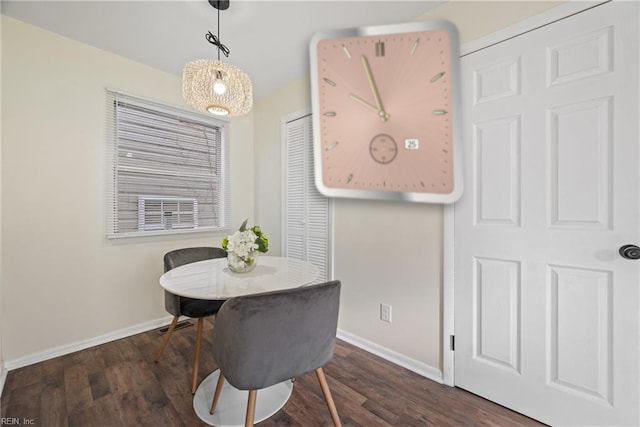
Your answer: 9,57
